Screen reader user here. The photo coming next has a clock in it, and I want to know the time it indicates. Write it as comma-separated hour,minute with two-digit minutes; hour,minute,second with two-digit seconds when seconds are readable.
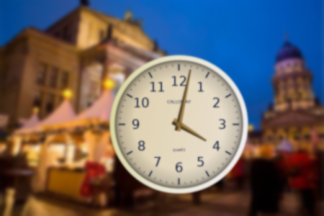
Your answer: 4,02
